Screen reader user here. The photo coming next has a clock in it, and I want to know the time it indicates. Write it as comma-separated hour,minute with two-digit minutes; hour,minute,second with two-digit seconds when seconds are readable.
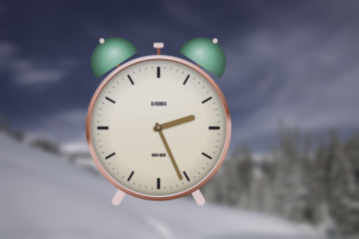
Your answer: 2,26
